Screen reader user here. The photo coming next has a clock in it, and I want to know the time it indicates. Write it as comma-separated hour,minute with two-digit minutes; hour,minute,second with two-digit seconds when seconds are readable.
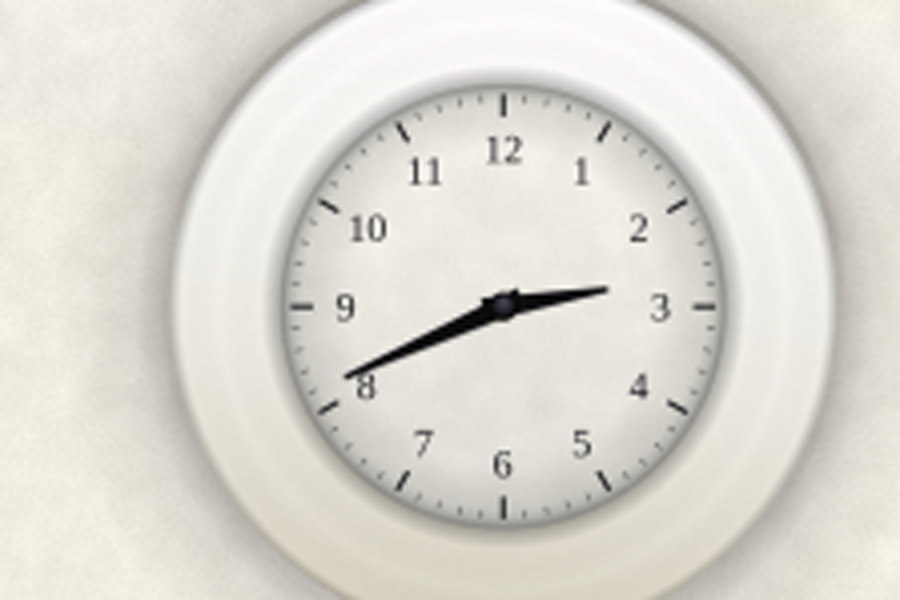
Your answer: 2,41
